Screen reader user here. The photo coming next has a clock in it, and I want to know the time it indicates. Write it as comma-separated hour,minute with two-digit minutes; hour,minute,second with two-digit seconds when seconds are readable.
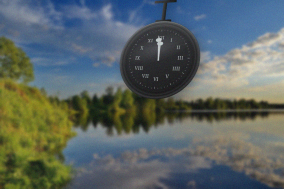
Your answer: 11,59
